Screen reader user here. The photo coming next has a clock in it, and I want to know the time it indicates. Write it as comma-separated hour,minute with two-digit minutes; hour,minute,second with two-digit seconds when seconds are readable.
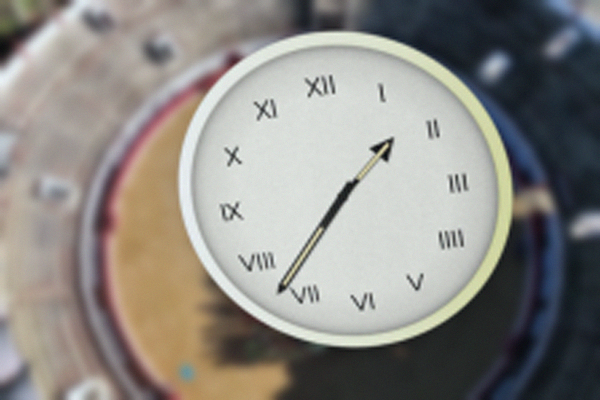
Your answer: 1,37
